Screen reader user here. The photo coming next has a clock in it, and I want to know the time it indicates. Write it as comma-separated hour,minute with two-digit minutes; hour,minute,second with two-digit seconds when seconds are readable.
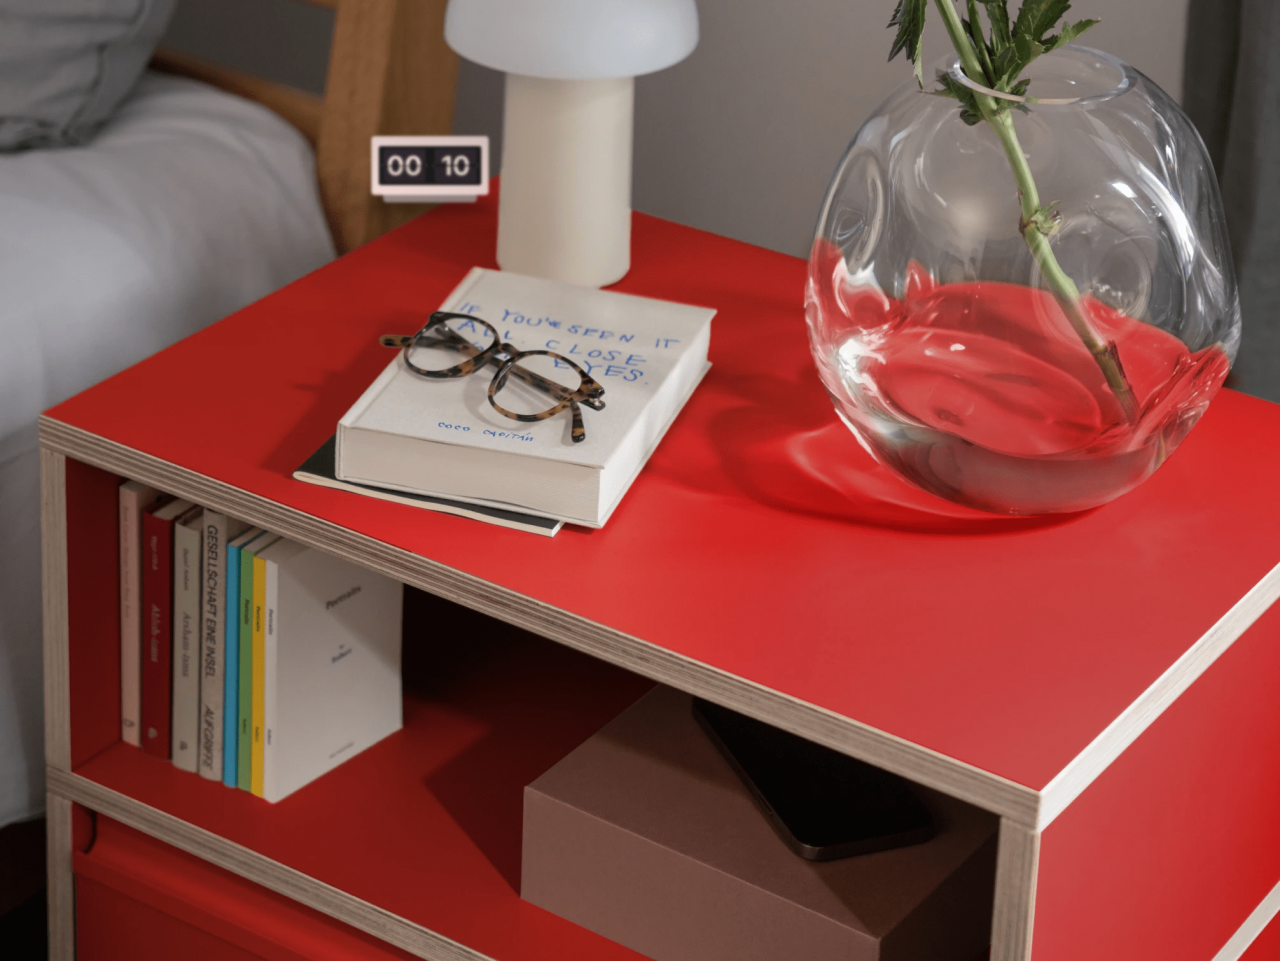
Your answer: 0,10
